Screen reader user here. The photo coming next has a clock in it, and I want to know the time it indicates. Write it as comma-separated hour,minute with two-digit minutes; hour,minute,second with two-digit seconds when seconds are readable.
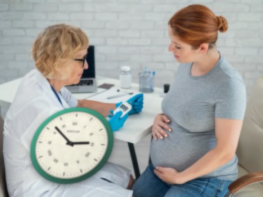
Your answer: 2,52
